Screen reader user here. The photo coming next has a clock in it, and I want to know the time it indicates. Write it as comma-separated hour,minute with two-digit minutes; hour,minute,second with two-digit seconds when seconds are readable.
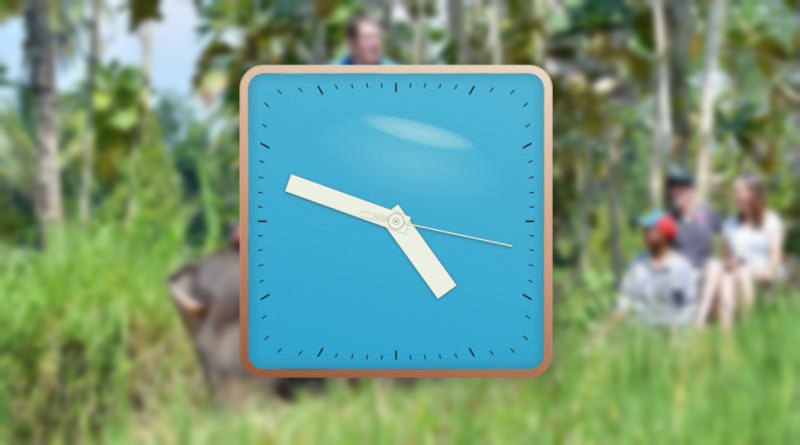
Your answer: 4,48,17
